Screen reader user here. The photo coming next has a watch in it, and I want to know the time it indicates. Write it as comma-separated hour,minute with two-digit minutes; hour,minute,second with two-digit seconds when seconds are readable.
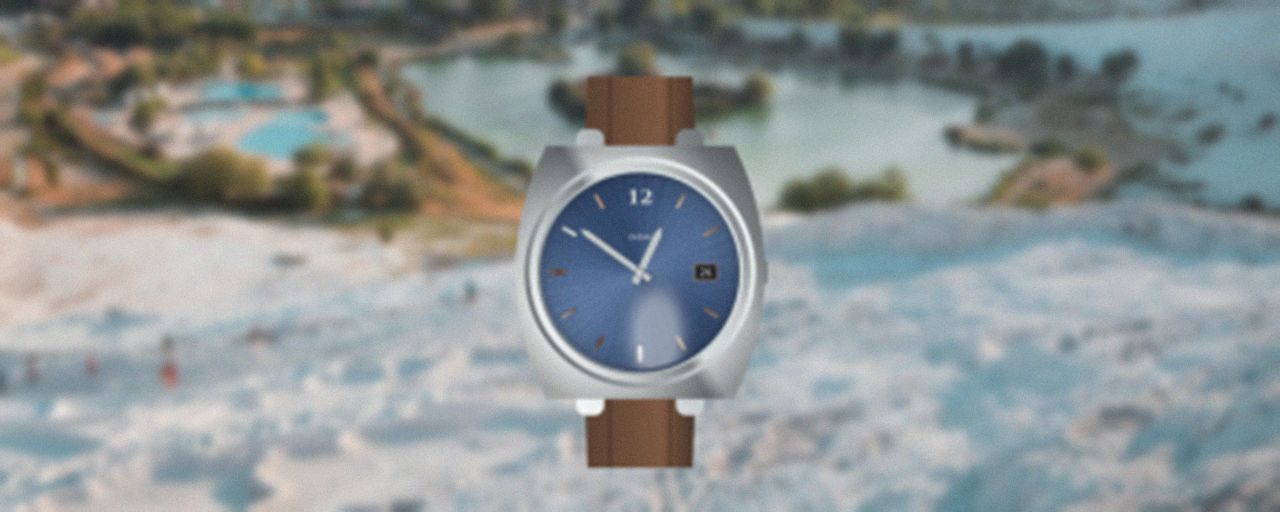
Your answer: 12,51
